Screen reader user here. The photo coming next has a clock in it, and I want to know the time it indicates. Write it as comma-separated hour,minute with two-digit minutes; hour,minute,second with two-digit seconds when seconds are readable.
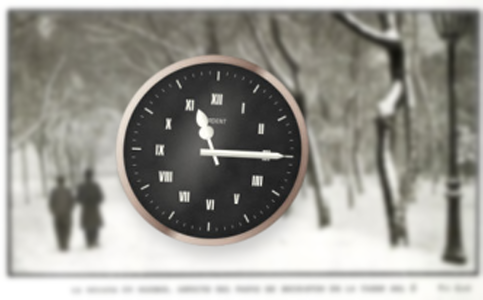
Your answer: 11,15
